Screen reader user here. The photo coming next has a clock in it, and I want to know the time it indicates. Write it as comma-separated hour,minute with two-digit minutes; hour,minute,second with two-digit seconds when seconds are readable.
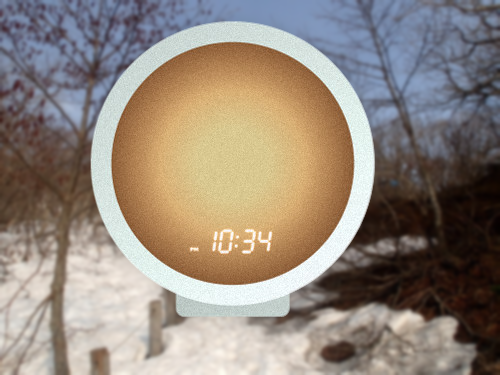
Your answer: 10,34
